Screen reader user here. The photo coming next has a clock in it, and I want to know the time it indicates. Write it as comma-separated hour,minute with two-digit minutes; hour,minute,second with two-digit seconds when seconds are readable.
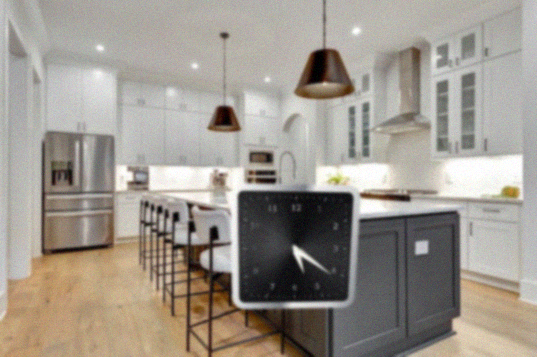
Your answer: 5,21
